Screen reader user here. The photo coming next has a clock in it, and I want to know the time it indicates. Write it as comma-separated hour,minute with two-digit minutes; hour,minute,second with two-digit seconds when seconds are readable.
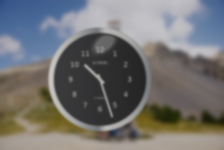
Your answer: 10,27
